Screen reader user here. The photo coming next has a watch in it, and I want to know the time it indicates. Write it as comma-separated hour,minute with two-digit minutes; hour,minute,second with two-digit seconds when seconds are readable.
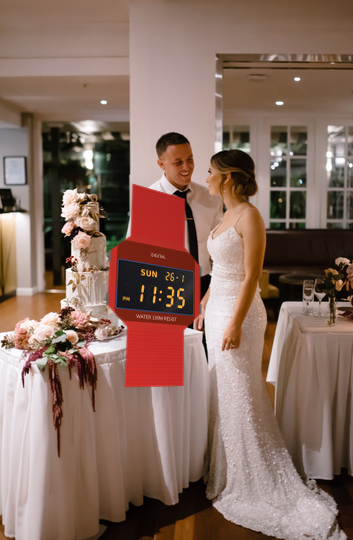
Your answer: 11,35
